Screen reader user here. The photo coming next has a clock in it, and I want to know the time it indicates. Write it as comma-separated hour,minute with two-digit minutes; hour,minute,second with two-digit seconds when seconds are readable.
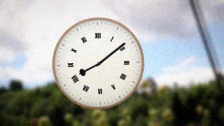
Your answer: 8,09
